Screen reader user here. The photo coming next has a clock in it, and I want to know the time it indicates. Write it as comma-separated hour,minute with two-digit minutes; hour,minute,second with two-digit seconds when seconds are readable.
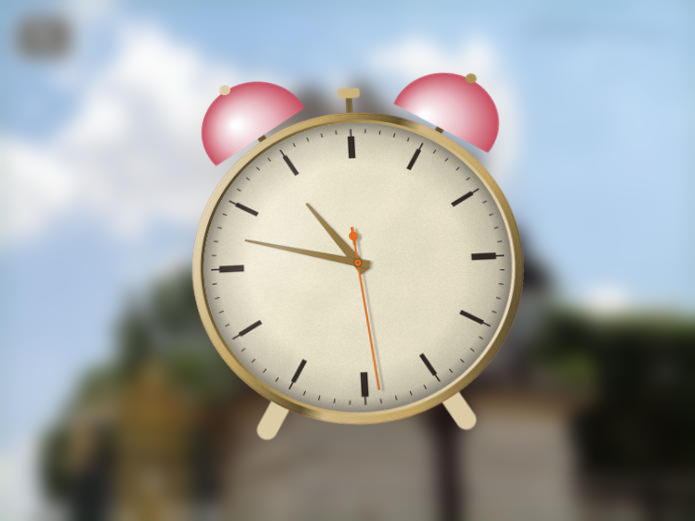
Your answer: 10,47,29
